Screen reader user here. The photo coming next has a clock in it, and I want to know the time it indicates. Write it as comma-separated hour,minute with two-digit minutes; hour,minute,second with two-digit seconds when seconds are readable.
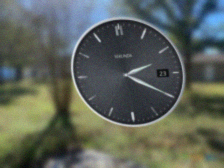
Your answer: 2,20
